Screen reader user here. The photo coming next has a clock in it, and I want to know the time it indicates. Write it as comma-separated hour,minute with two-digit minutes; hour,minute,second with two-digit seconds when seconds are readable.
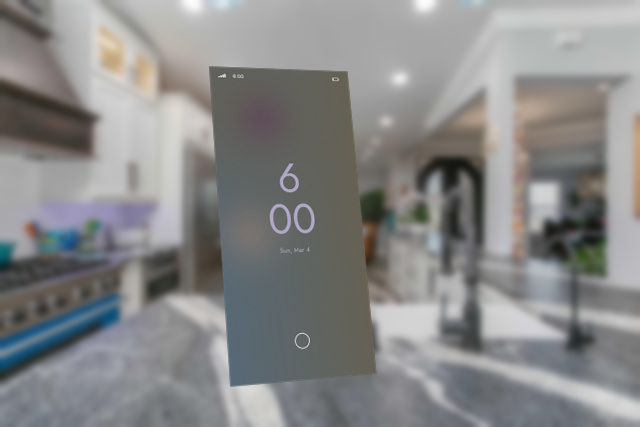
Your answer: 6,00
